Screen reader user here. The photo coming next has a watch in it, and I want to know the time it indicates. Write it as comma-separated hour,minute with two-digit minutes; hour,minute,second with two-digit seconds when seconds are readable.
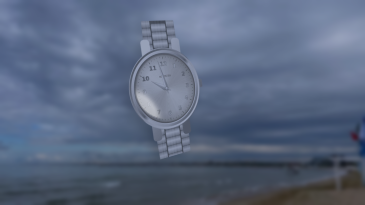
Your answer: 9,58
